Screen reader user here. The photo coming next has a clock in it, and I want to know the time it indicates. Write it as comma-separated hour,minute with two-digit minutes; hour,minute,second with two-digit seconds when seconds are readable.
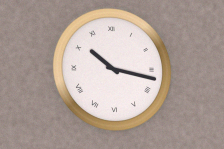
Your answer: 10,17
